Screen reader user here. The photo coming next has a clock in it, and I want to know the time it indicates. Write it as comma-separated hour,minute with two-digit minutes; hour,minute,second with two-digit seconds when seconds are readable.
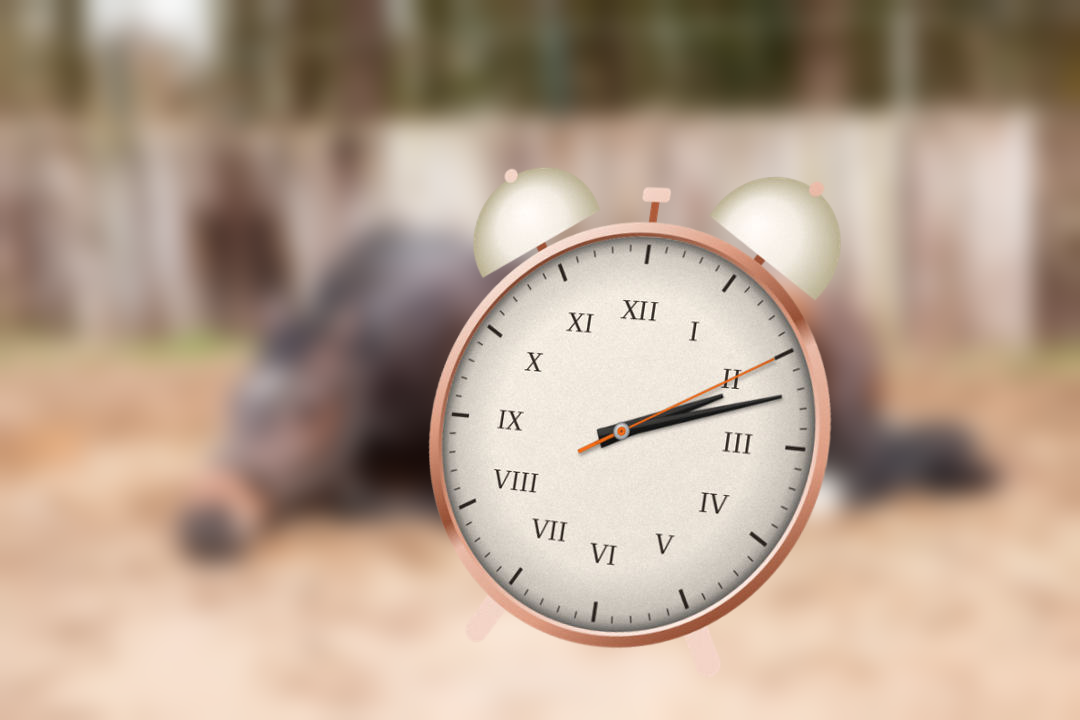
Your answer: 2,12,10
